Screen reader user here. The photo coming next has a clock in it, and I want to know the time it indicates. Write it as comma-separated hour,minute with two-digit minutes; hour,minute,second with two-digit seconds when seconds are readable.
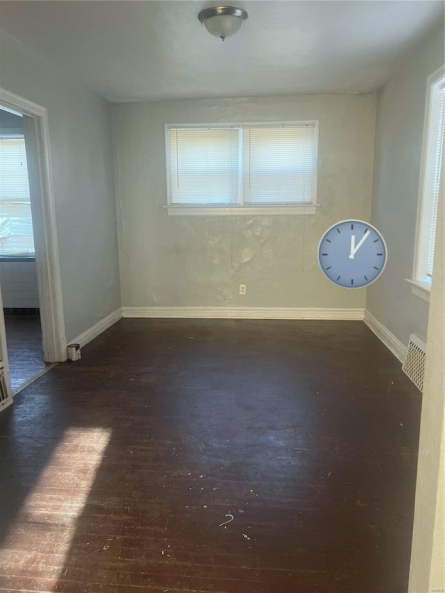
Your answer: 12,06
